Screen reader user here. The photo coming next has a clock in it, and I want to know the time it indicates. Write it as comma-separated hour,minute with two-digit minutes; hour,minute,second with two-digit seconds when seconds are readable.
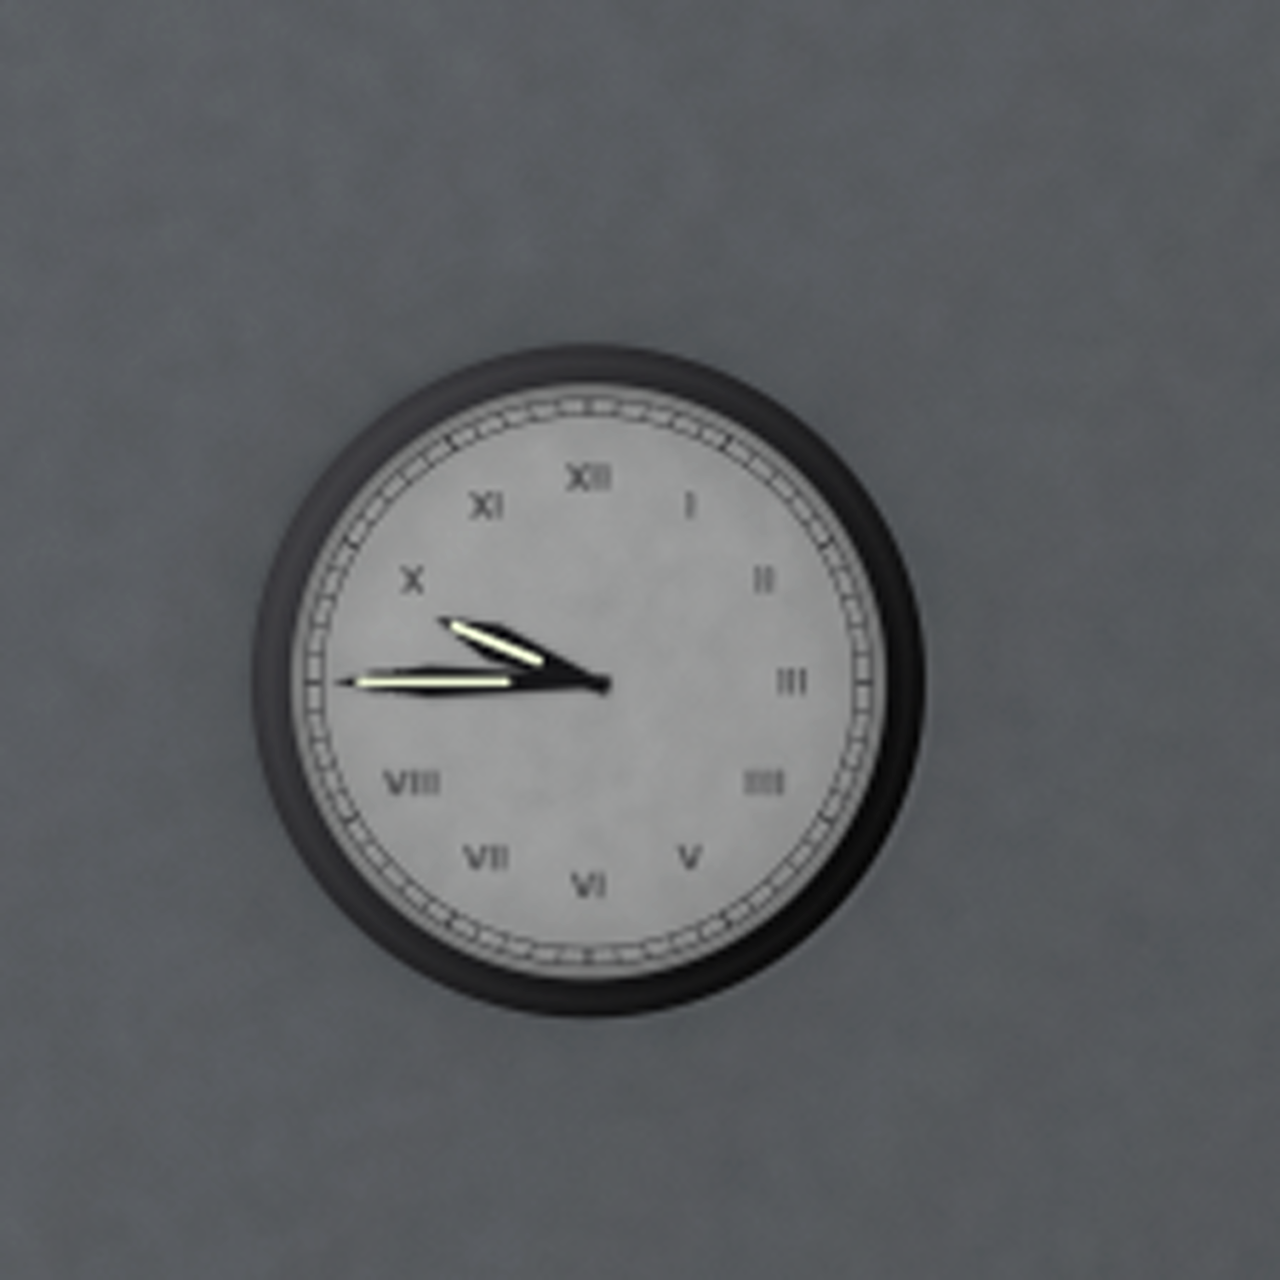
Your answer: 9,45
